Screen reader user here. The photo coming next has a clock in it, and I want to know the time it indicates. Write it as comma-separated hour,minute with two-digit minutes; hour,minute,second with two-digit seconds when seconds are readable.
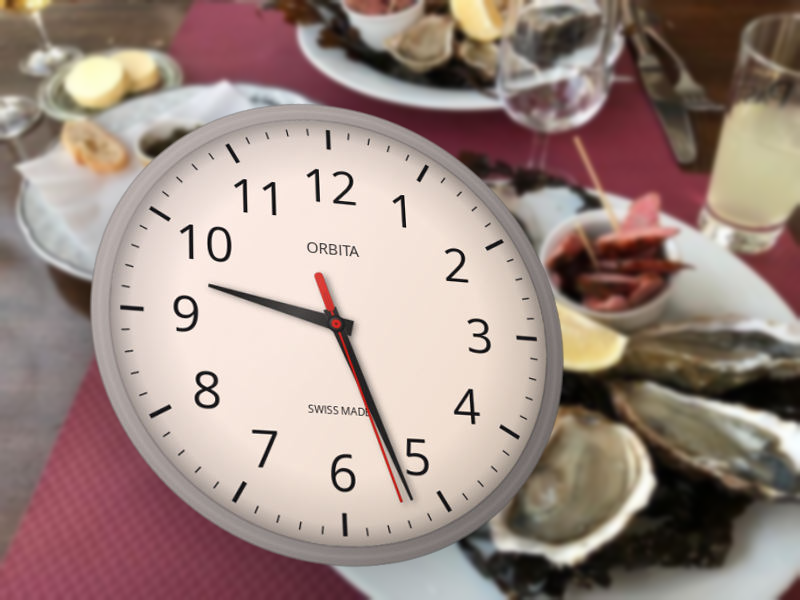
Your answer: 9,26,27
